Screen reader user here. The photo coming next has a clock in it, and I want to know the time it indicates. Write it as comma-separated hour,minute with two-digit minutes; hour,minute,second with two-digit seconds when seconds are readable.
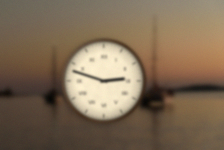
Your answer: 2,48
